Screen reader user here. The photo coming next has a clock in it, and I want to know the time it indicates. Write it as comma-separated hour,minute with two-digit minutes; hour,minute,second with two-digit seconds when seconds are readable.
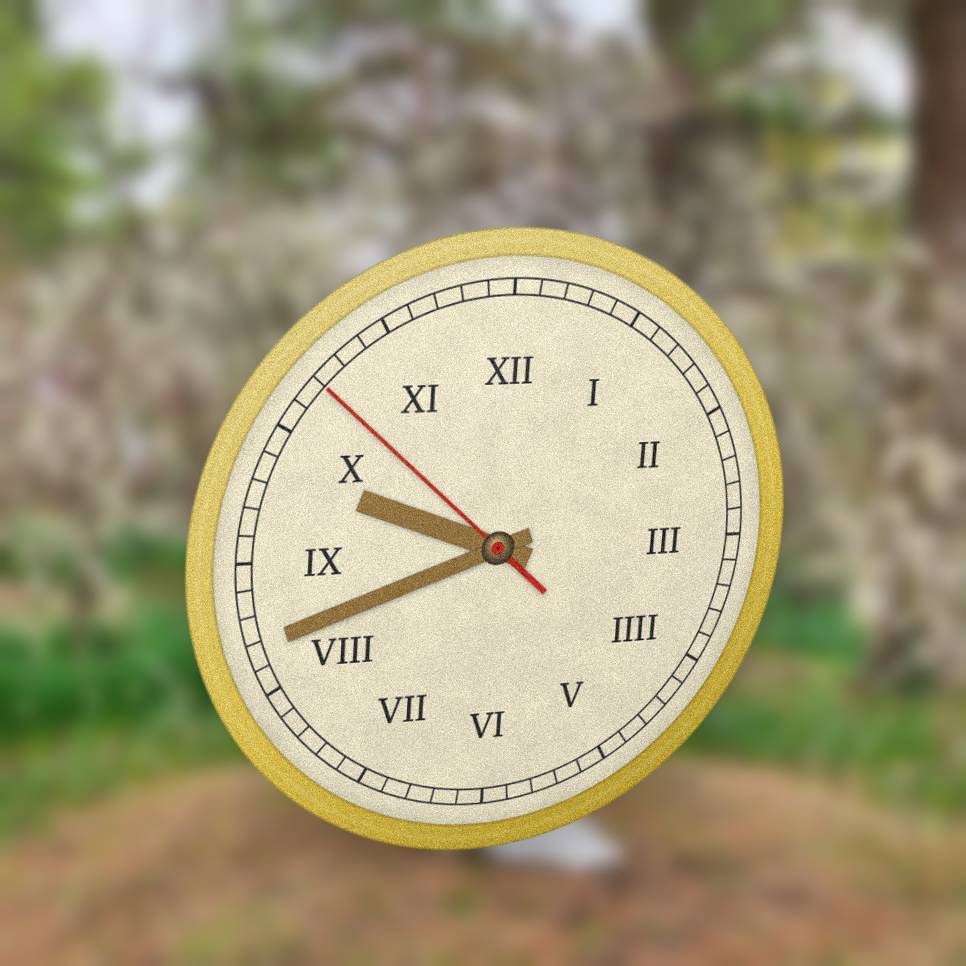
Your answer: 9,41,52
